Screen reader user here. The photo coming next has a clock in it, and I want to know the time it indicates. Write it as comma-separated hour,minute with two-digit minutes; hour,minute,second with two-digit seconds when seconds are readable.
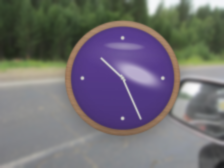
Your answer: 10,26
